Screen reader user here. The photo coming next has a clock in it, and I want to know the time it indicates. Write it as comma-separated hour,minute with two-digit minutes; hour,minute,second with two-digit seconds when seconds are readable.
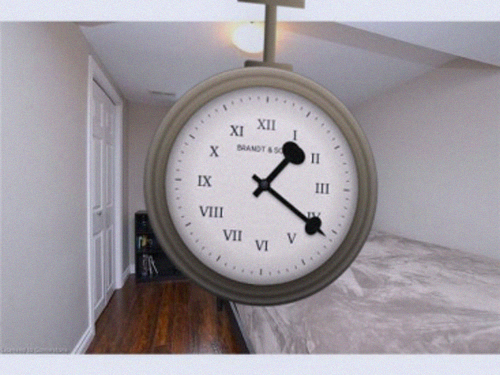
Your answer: 1,21
